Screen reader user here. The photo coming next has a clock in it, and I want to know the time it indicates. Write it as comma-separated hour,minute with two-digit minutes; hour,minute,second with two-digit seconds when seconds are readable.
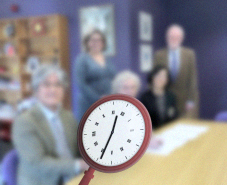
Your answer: 11,29
